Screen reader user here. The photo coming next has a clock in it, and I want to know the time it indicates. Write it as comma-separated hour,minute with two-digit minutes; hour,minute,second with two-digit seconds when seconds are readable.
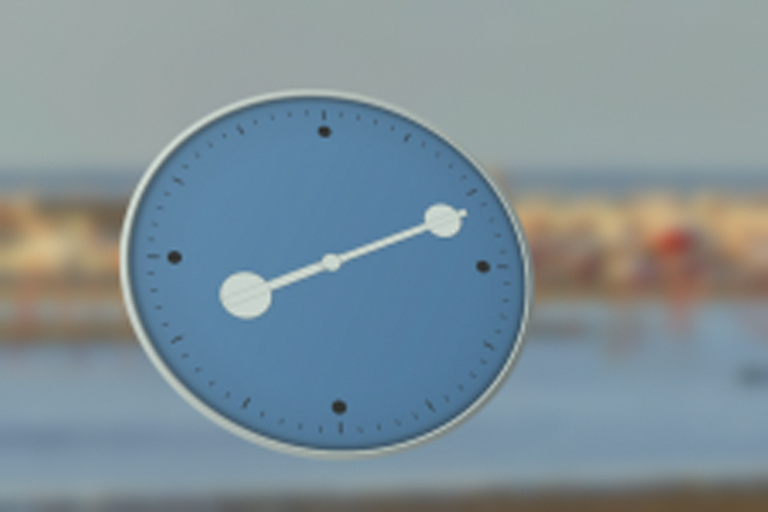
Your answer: 8,11
